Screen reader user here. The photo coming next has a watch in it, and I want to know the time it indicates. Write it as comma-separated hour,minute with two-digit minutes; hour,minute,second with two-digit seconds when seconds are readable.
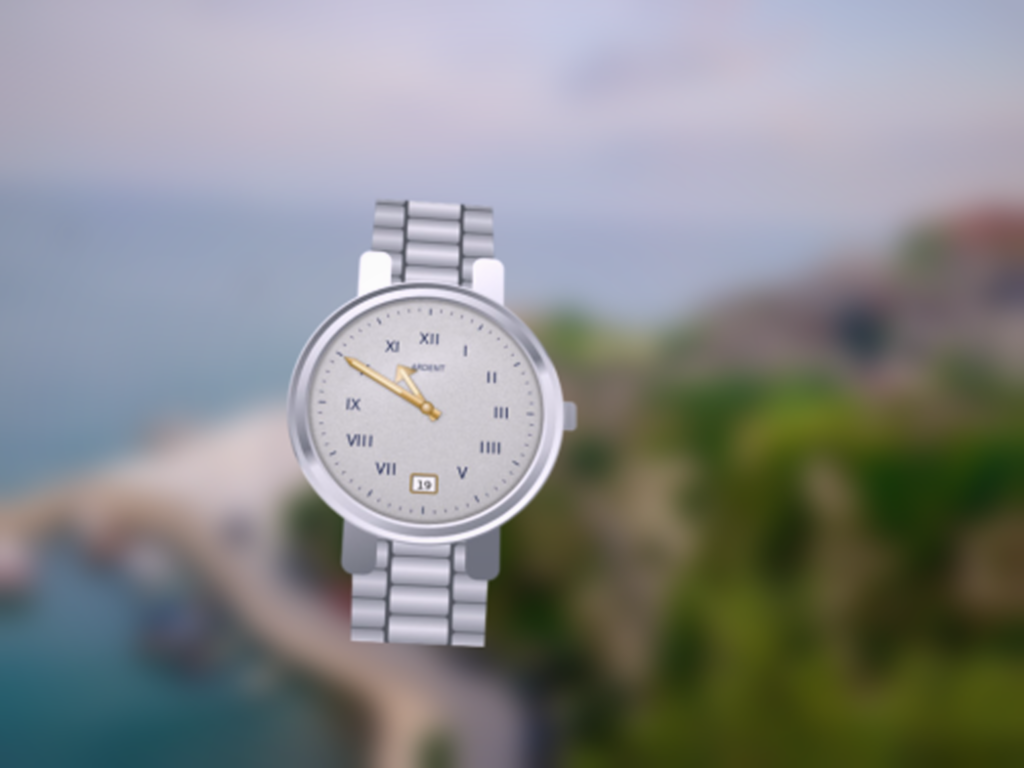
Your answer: 10,50
